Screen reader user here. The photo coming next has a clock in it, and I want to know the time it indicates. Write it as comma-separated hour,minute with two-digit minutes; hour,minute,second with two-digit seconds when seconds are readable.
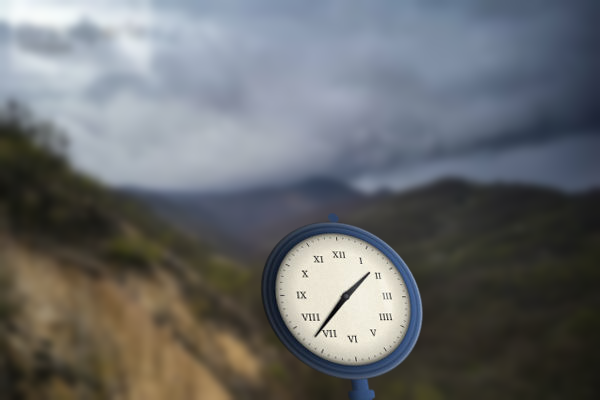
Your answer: 1,37
